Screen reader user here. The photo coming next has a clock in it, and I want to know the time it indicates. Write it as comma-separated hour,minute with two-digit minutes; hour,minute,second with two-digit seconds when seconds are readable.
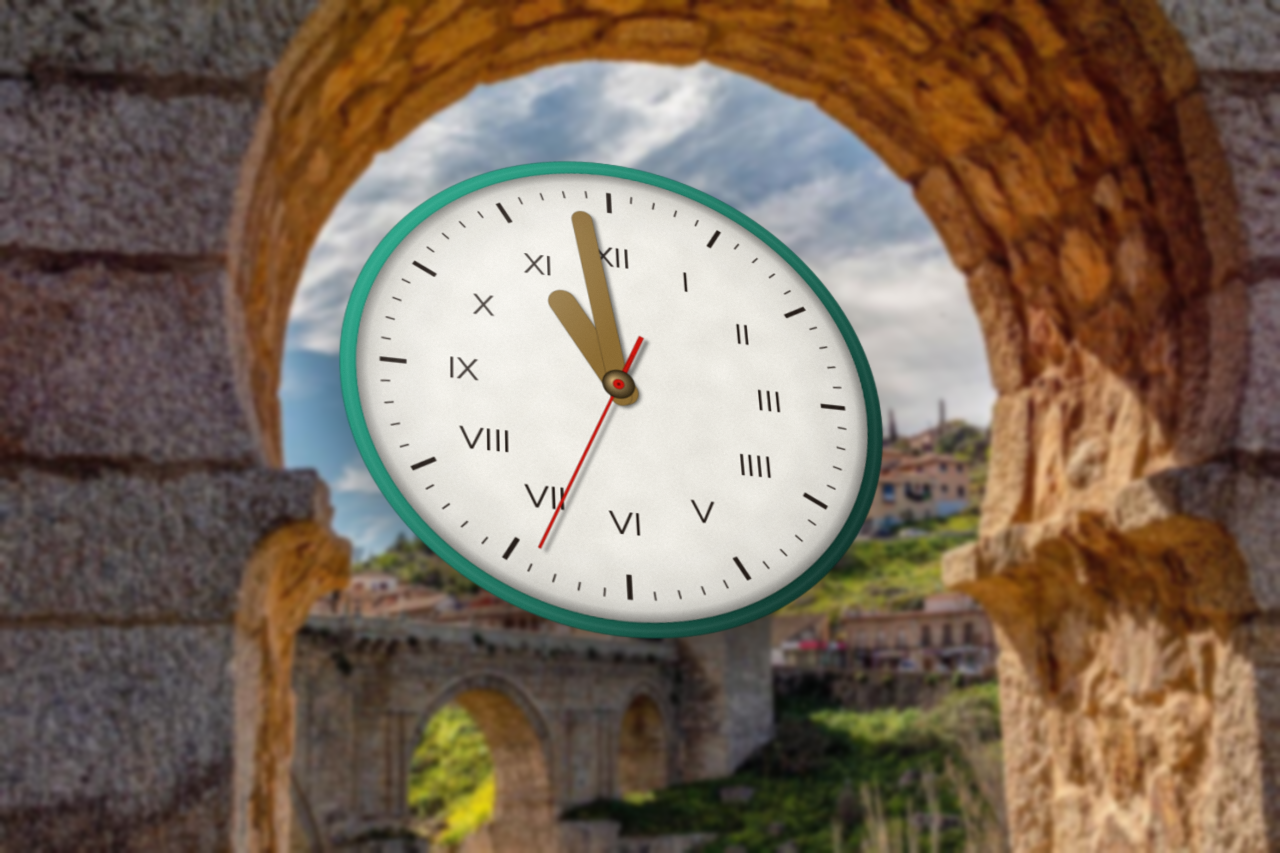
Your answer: 10,58,34
